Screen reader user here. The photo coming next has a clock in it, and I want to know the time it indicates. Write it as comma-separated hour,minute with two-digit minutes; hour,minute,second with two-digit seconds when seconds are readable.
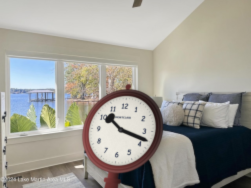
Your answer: 10,18
